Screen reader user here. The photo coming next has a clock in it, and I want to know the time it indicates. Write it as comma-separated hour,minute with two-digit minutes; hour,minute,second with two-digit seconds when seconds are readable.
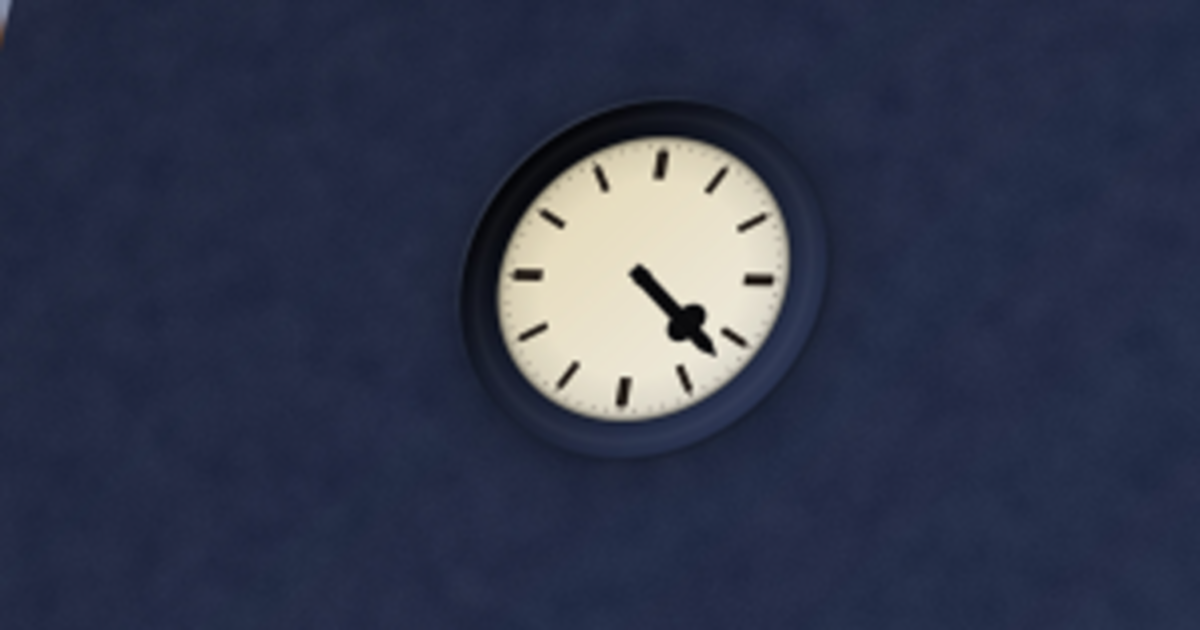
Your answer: 4,22
